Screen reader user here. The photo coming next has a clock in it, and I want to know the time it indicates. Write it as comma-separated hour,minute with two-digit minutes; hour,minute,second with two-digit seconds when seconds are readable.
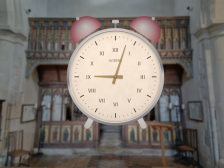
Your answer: 9,03
